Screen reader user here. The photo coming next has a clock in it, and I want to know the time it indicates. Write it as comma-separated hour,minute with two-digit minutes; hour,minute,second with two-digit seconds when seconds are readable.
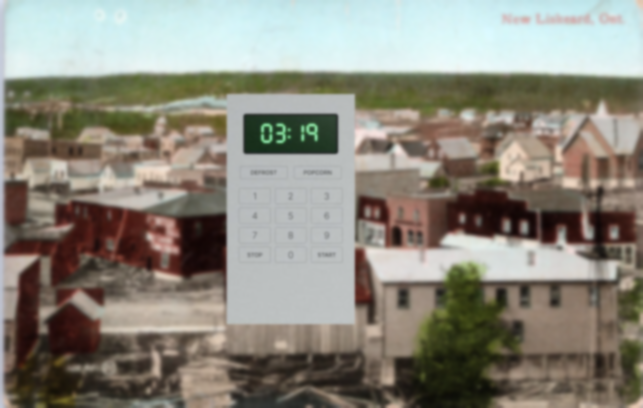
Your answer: 3,19
